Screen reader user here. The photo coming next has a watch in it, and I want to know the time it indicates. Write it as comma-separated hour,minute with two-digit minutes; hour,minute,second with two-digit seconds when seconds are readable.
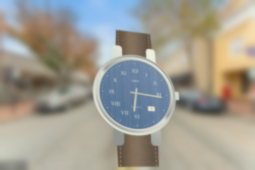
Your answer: 6,16
